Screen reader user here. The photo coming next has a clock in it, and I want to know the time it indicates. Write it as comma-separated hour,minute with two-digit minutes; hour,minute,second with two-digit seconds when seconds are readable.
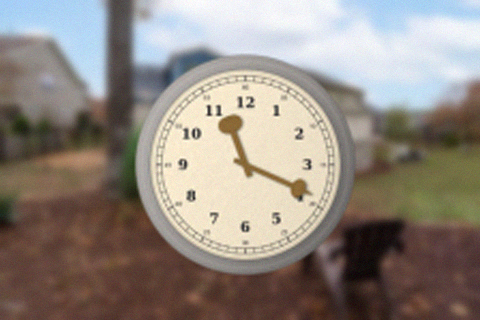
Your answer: 11,19
